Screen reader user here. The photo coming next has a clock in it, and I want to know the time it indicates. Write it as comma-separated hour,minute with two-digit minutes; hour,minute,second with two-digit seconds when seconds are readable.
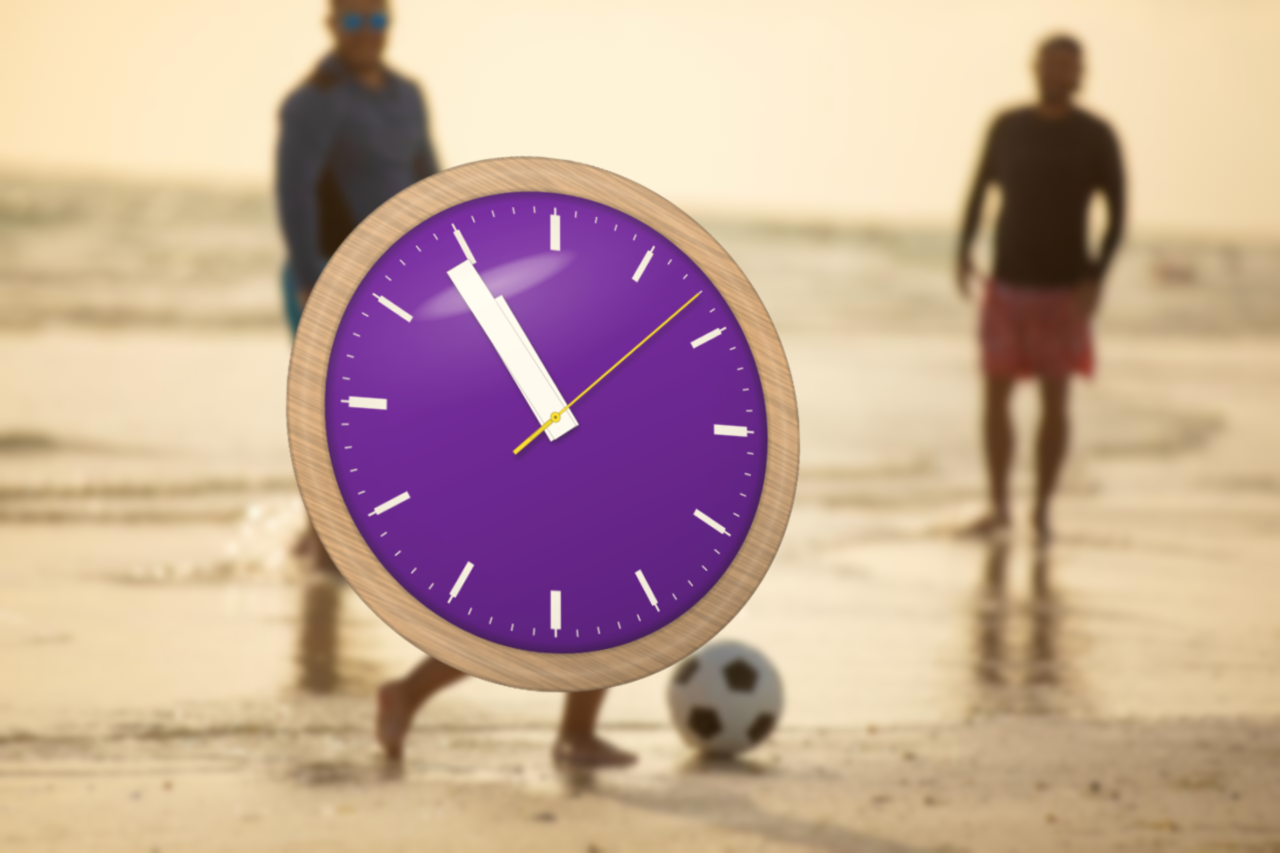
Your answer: 10,54,08
